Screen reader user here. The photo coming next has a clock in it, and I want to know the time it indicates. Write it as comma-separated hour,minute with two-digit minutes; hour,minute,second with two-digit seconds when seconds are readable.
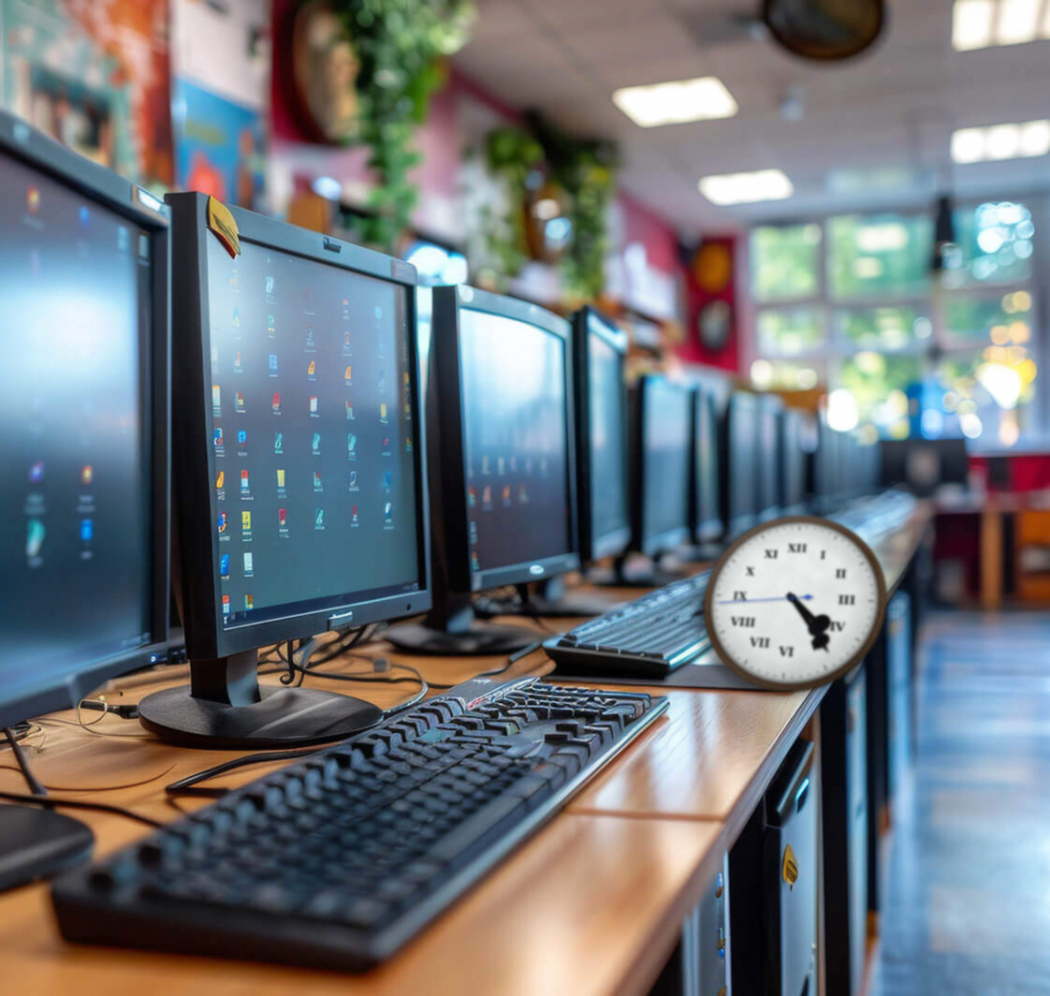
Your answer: 4,23,44
